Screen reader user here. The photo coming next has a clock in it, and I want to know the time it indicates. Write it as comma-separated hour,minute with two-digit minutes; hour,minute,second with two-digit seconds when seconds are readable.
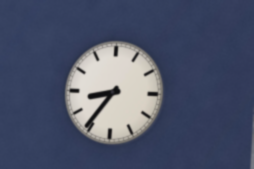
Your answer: 8,36
